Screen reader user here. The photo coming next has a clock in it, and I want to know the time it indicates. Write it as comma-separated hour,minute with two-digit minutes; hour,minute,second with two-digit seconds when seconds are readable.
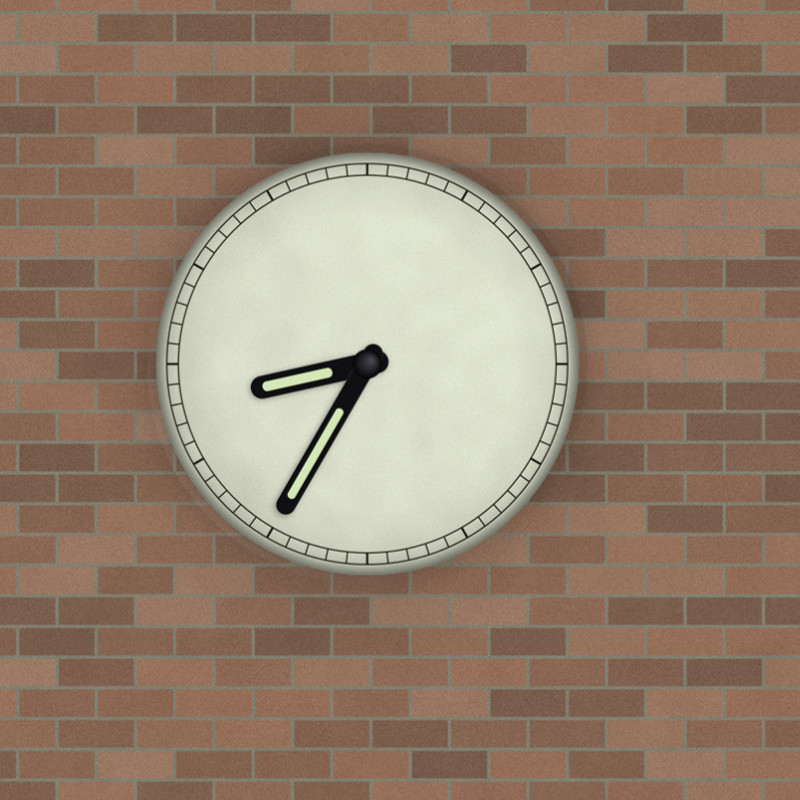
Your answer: 8,35
